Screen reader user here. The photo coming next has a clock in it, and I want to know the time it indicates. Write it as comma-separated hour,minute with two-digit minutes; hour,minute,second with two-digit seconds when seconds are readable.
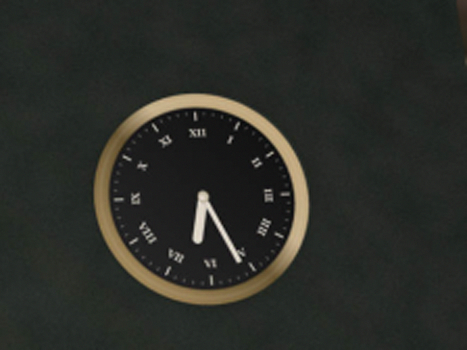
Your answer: 6,26
